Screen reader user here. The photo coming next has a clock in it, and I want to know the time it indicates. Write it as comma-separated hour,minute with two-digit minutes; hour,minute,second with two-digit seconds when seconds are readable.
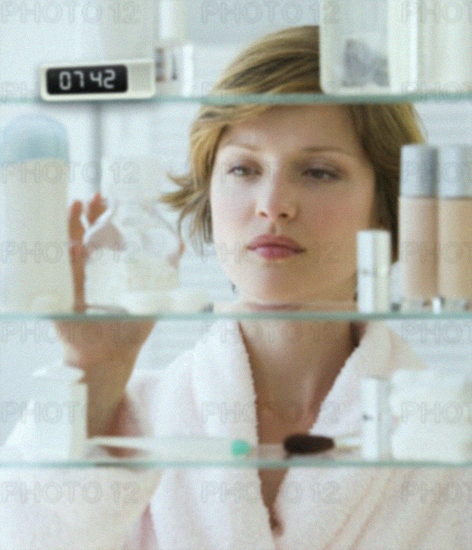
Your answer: 7,42
